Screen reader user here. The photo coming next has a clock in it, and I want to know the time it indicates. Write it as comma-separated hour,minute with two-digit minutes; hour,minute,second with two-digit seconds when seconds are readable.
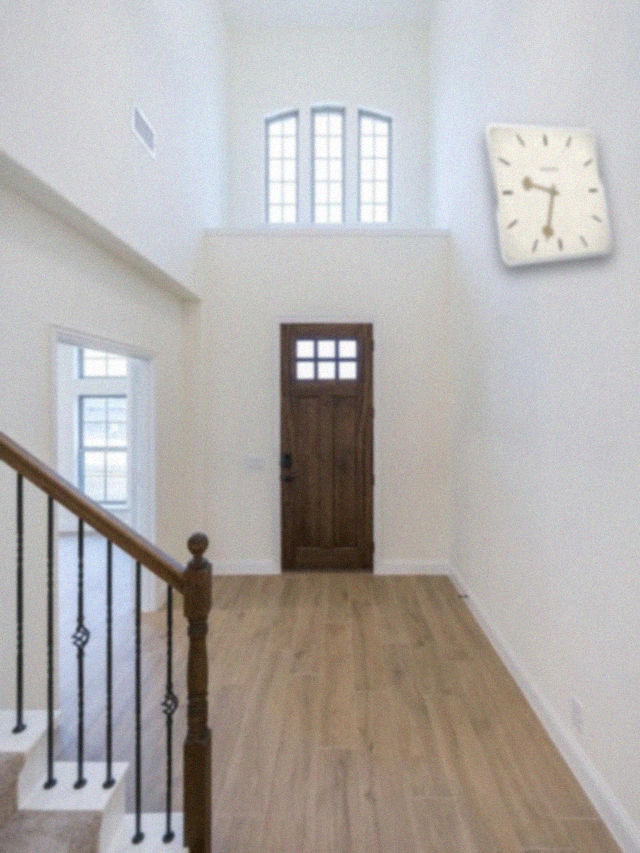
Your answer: 9,33
